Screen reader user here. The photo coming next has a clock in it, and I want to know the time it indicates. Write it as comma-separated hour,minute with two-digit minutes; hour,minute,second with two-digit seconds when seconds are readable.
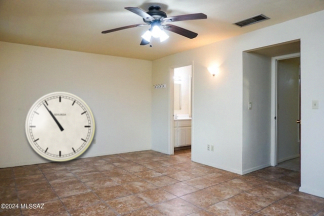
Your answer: 10,54
